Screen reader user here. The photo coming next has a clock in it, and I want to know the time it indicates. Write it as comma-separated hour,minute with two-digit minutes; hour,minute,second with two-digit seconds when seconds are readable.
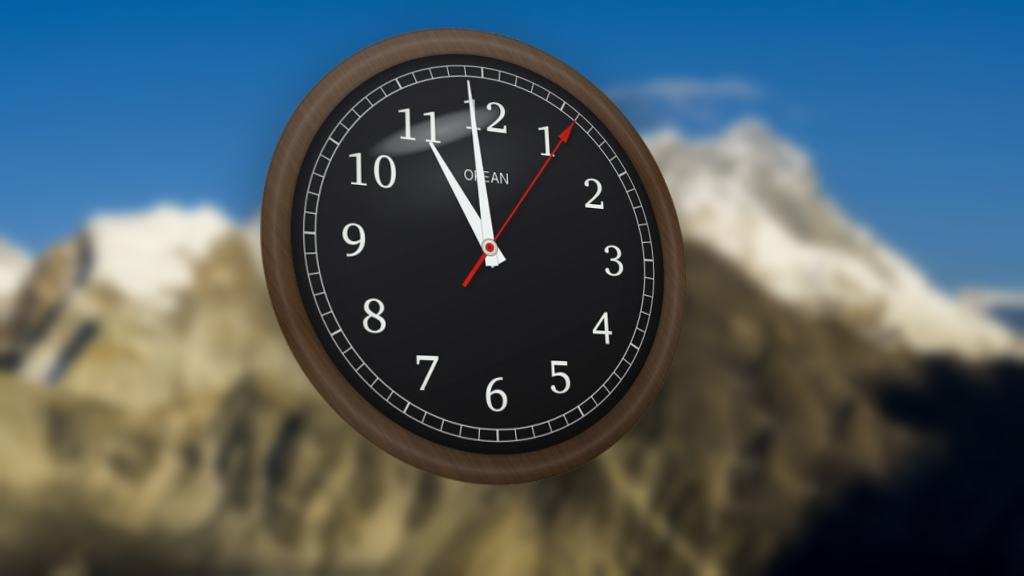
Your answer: 10,59,06
